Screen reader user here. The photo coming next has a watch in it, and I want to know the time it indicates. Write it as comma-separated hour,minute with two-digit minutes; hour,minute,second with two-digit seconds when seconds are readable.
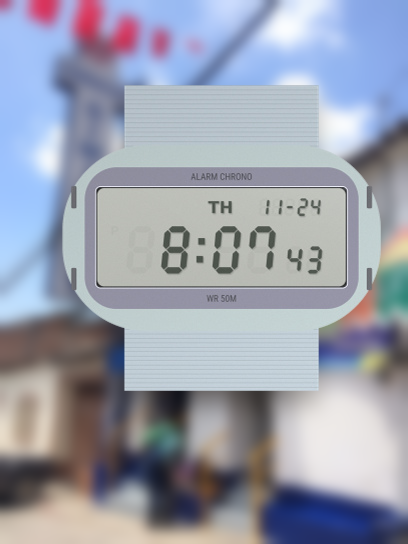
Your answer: 8,07,43
